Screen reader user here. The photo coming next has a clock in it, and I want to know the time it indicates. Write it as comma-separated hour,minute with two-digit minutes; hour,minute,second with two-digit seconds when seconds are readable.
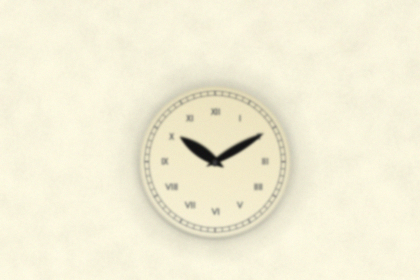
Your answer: 10,10
